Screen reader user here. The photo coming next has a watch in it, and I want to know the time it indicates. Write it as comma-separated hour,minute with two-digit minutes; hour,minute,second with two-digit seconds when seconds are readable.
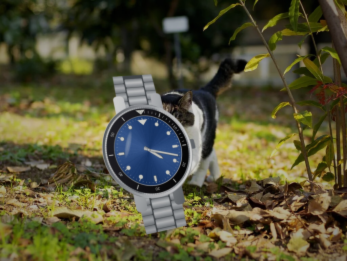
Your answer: 4,18
